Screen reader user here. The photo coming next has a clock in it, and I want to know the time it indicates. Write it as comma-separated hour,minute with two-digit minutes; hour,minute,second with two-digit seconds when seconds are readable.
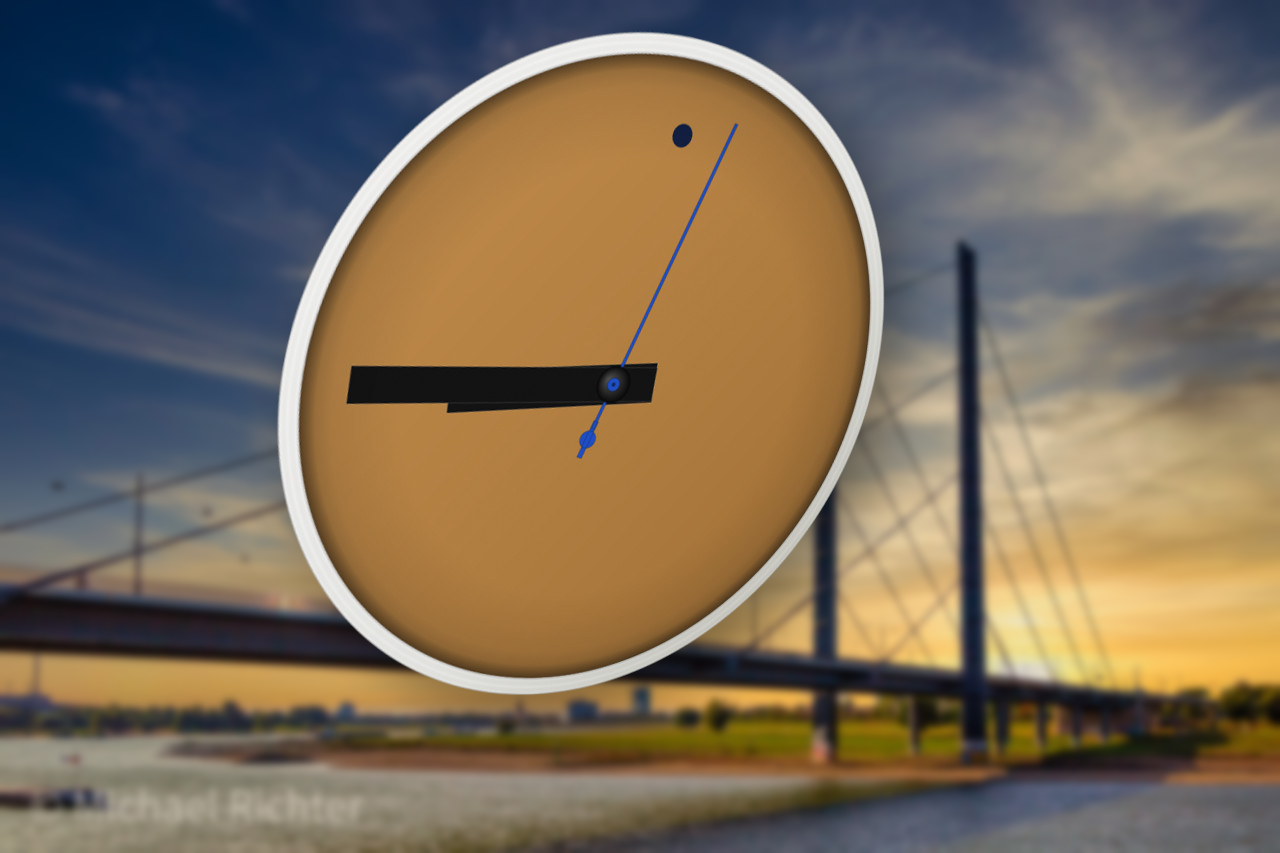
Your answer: 8,44,02
